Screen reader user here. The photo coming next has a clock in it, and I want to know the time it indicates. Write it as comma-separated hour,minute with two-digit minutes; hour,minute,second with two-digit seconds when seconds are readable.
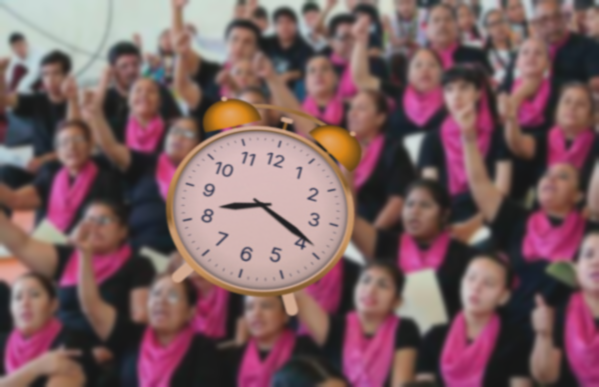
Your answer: 8,19
